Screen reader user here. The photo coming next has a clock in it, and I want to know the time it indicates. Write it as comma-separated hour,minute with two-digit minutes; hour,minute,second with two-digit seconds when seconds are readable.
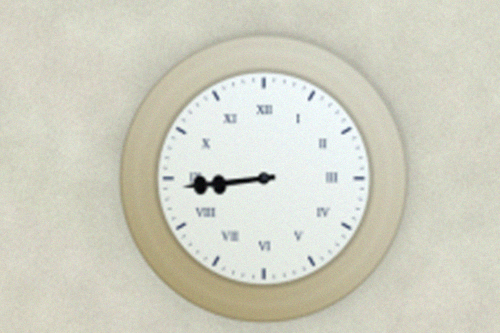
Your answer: 8,44
